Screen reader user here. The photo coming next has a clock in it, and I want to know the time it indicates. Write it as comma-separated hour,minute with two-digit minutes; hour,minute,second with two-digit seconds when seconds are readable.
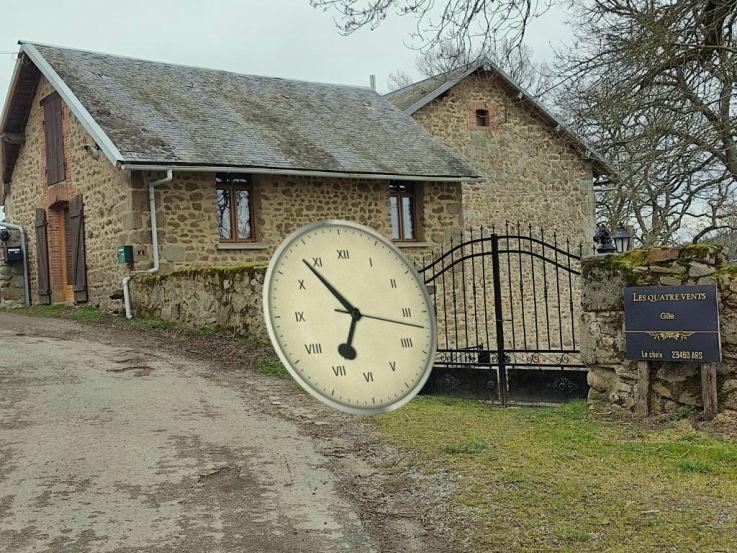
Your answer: 6,53,17
